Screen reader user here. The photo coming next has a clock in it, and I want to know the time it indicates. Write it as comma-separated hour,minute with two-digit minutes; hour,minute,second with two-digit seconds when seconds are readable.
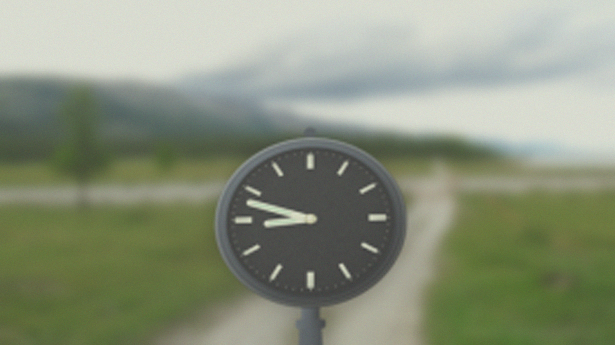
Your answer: 8,48
